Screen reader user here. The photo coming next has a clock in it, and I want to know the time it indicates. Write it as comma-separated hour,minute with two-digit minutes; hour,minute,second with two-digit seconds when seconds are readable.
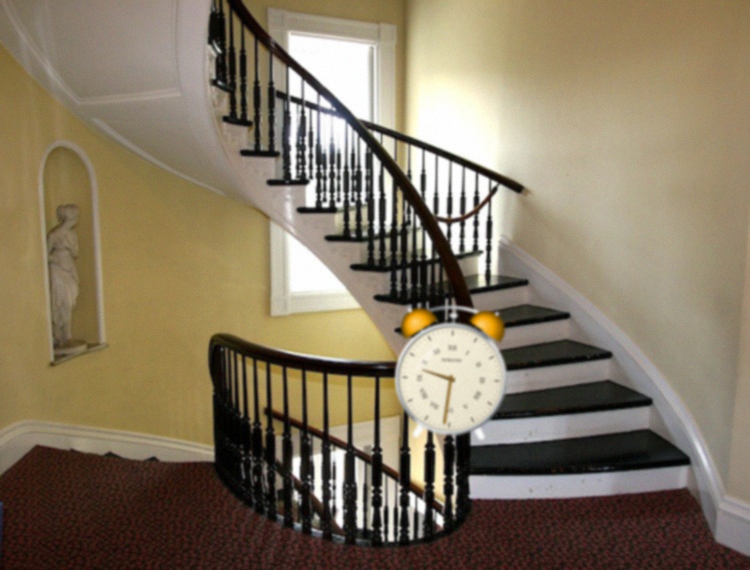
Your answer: 9,31
